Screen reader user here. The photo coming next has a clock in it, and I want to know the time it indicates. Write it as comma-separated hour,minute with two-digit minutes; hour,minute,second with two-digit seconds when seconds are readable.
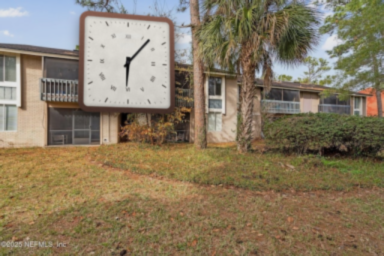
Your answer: 6,07
